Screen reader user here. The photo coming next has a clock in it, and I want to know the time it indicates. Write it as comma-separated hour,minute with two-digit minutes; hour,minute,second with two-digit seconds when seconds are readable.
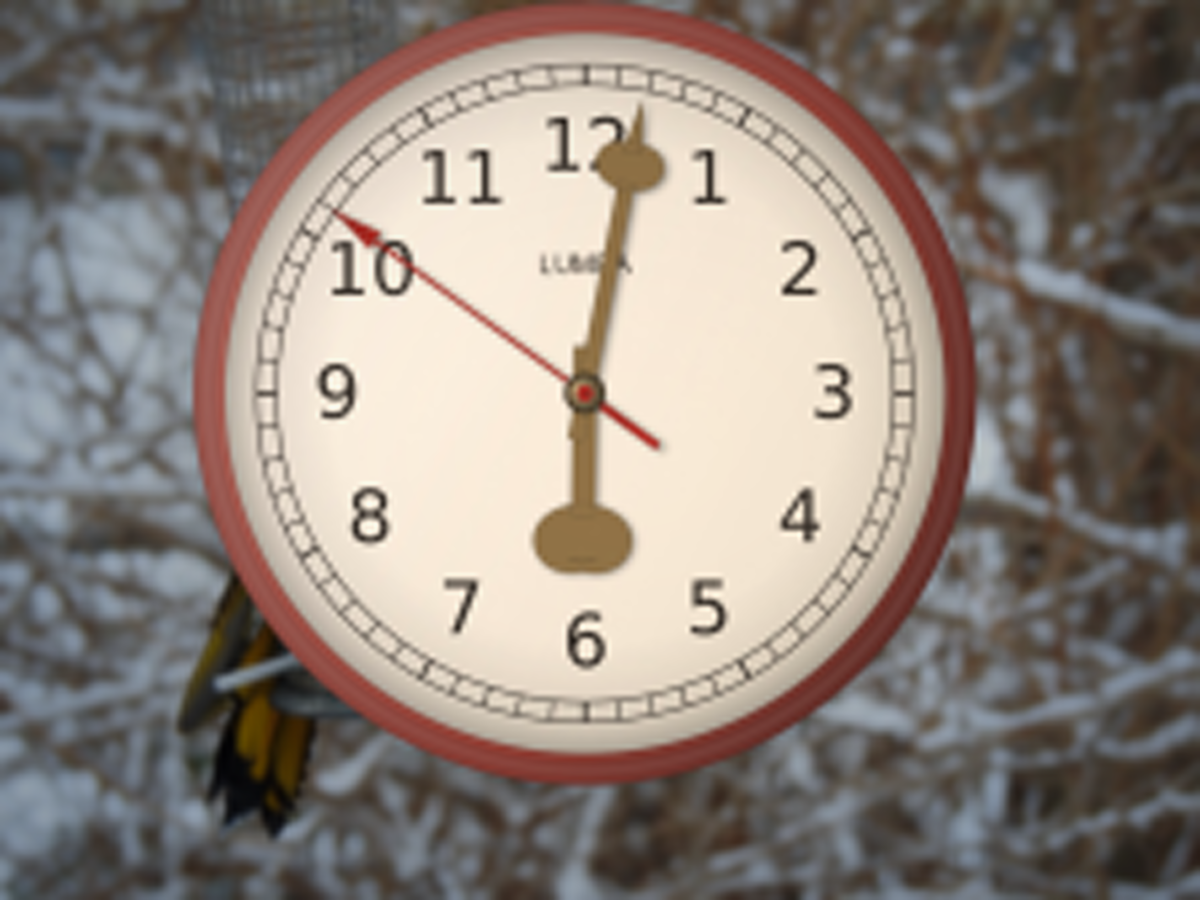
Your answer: 6,01,51
